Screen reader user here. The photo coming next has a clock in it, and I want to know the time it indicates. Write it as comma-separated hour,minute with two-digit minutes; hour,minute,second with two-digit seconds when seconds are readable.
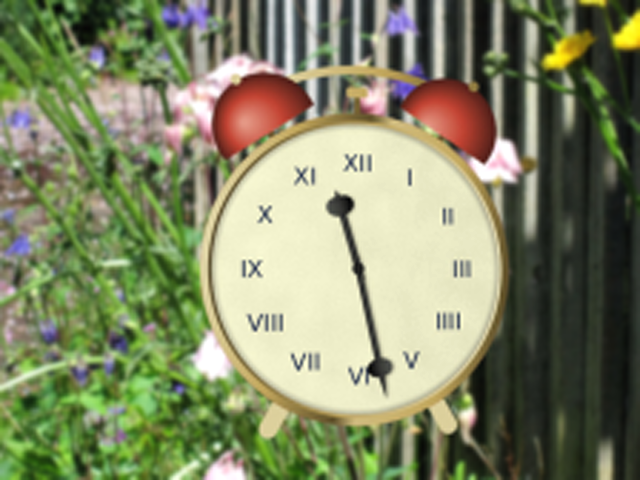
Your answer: 11,28
